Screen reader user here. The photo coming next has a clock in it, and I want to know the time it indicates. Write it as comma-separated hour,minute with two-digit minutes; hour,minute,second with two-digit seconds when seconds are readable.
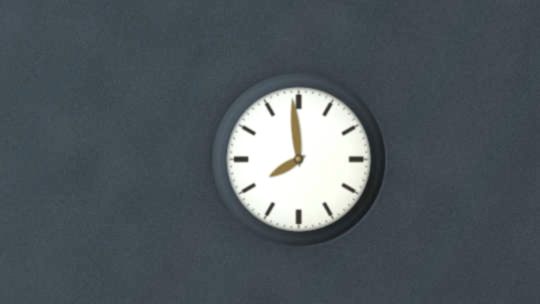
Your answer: 7,59
